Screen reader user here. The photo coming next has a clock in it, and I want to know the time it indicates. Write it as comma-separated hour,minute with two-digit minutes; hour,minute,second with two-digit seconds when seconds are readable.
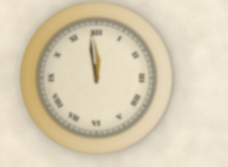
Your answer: 11,59
